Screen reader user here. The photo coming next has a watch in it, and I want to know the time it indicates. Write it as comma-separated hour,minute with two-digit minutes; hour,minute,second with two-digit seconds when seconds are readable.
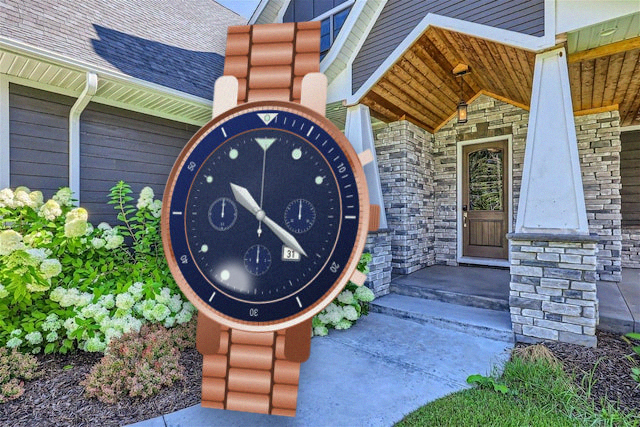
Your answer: 10,21
